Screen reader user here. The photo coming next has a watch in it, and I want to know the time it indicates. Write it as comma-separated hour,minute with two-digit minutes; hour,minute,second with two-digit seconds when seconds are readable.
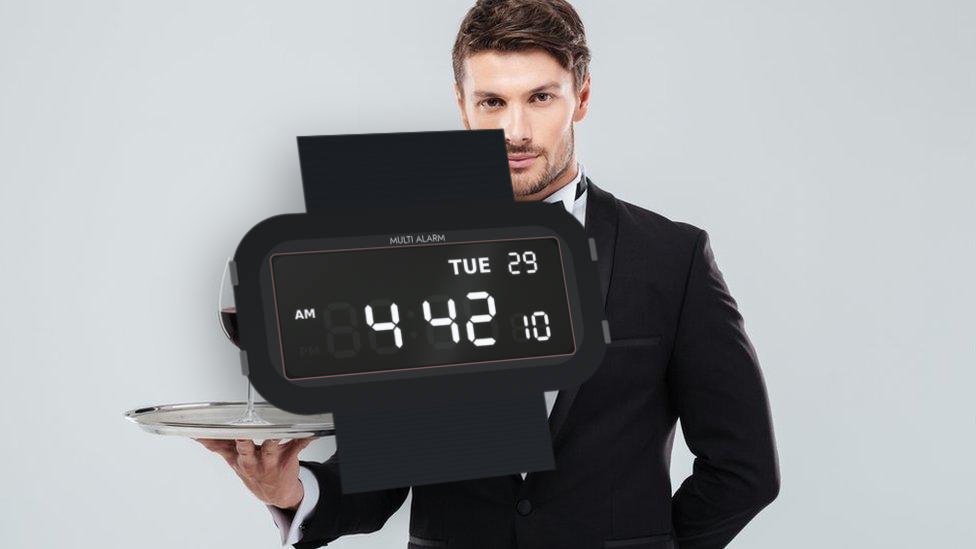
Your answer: 4,42,10
